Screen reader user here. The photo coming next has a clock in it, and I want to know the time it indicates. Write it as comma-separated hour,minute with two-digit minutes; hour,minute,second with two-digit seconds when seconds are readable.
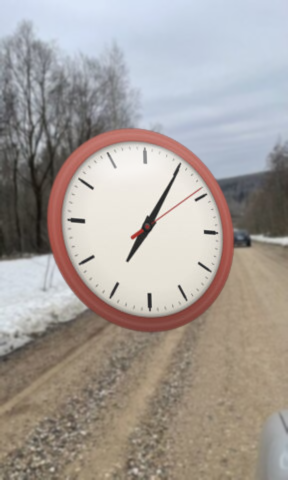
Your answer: 7,05,09
